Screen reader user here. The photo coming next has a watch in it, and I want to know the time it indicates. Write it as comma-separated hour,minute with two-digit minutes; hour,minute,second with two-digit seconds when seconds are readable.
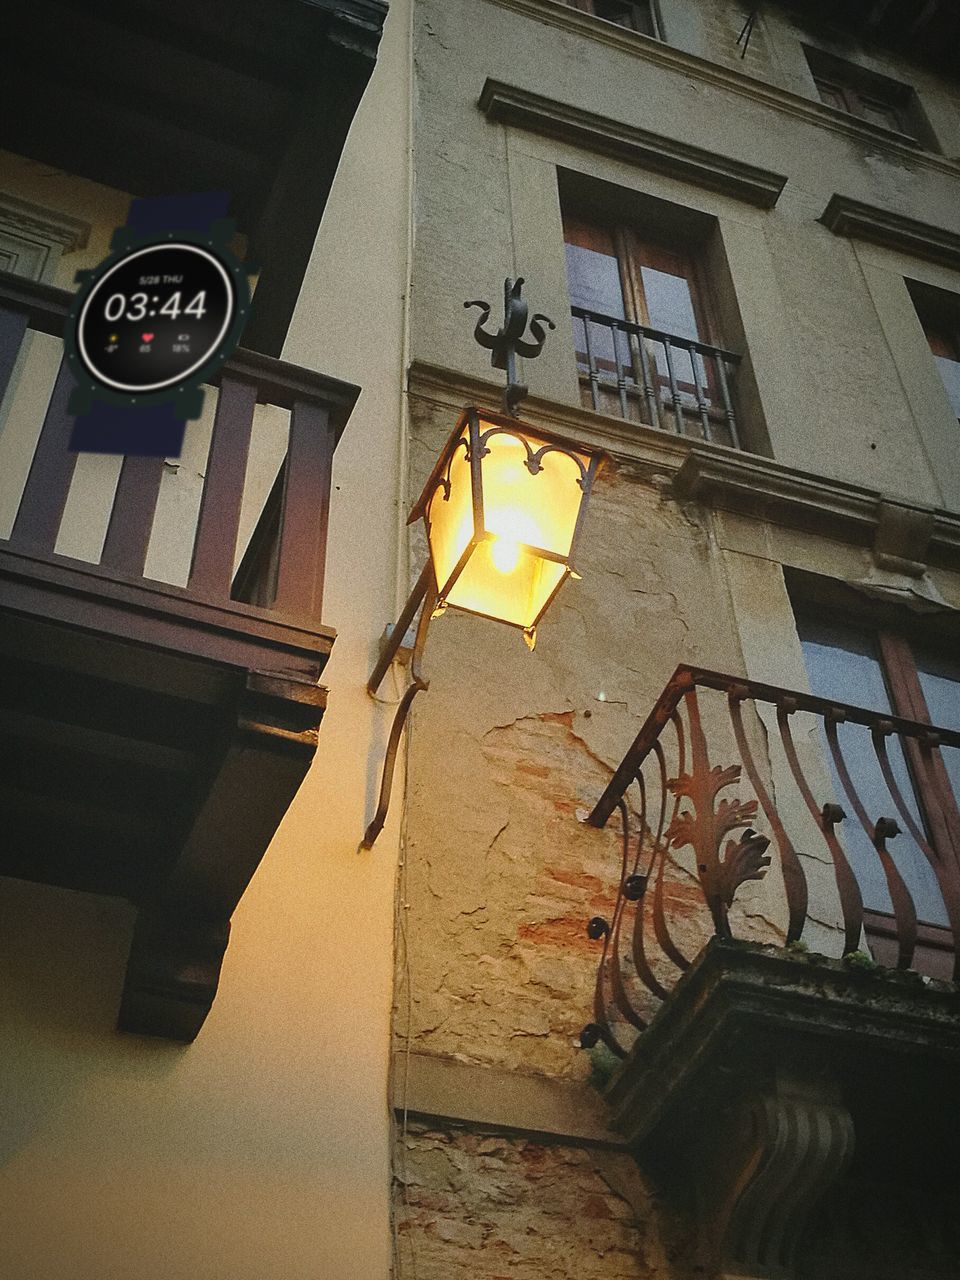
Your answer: 3,44
